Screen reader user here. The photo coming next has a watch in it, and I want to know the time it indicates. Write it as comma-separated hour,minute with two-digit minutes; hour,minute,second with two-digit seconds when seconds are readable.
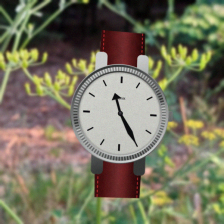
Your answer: 11,25
